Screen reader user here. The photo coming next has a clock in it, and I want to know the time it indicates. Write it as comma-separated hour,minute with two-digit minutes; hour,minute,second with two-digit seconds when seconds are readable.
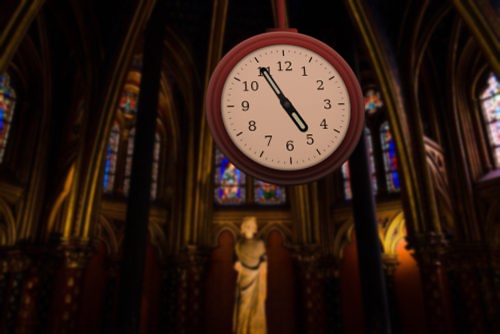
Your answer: 4,55
